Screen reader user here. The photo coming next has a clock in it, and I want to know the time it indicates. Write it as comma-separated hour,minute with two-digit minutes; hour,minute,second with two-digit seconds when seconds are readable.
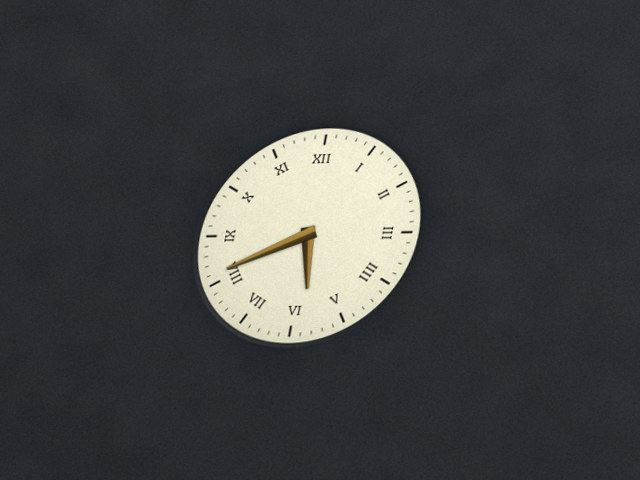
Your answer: 5,41
